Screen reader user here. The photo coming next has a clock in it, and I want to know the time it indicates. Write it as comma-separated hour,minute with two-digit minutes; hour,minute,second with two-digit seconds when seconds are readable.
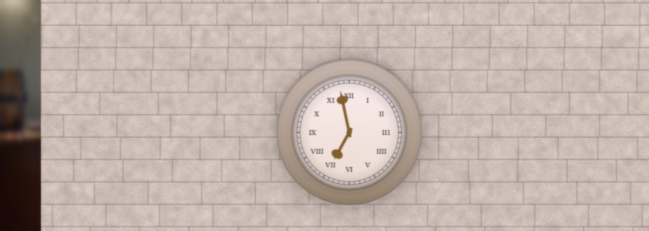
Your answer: 6,58
